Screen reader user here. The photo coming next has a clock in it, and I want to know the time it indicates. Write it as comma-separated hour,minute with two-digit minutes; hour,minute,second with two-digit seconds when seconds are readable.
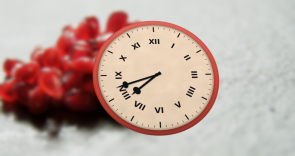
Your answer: 7,42
